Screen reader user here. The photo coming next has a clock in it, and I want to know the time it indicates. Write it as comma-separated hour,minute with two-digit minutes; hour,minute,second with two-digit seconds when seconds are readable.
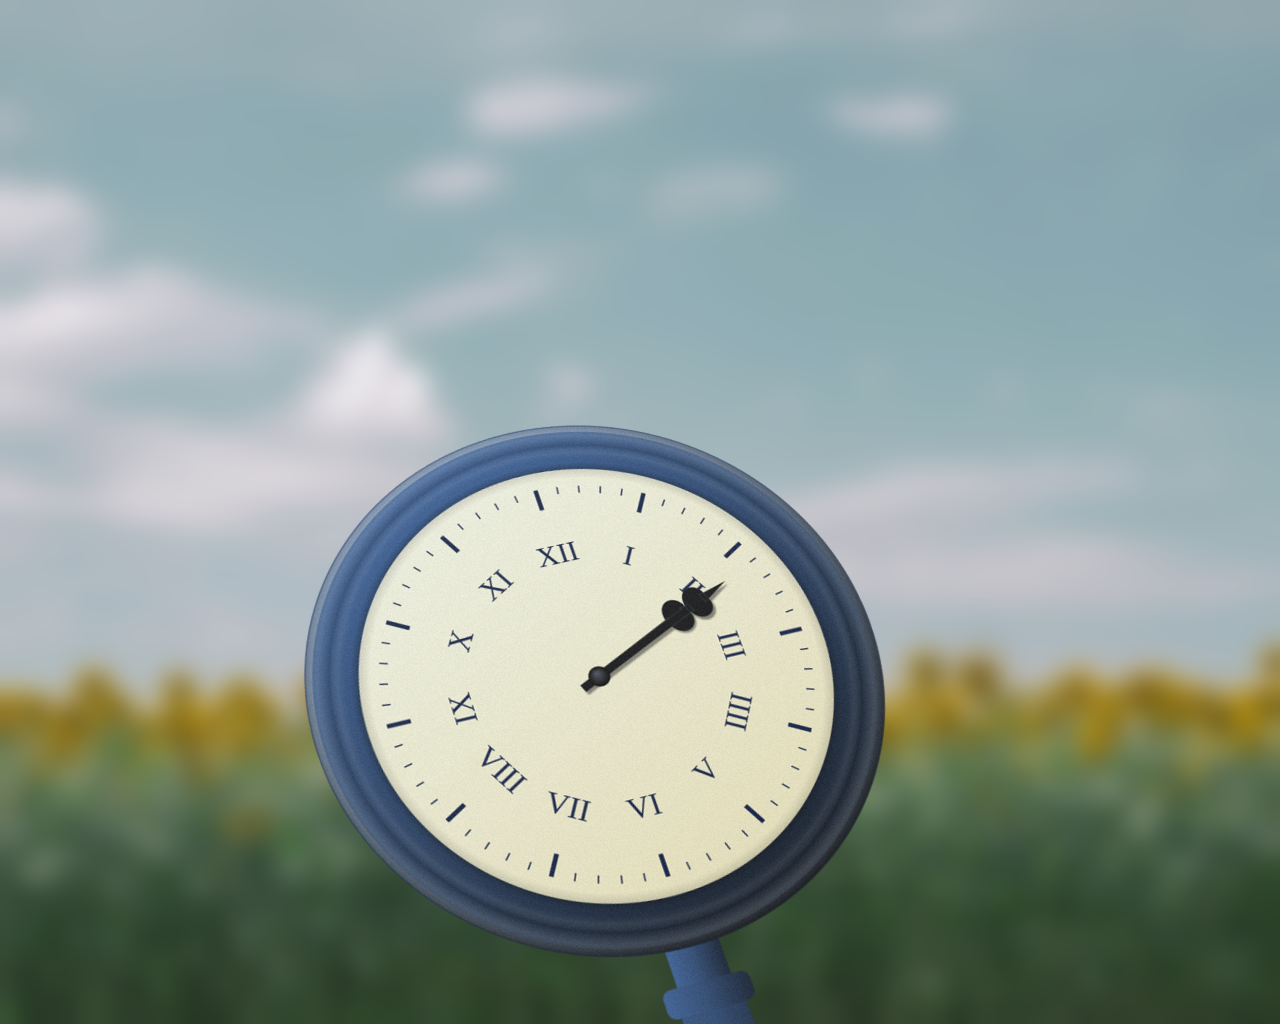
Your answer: 2,11
